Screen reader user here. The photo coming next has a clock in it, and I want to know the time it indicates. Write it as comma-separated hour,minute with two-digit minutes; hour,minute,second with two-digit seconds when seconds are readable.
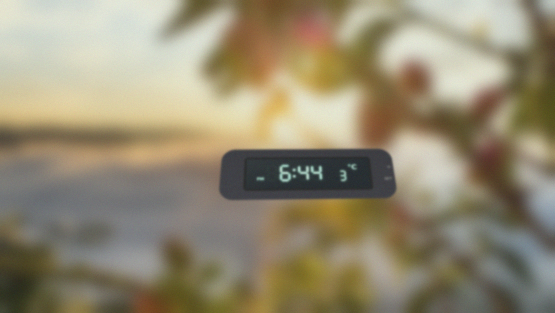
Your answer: 6,44
